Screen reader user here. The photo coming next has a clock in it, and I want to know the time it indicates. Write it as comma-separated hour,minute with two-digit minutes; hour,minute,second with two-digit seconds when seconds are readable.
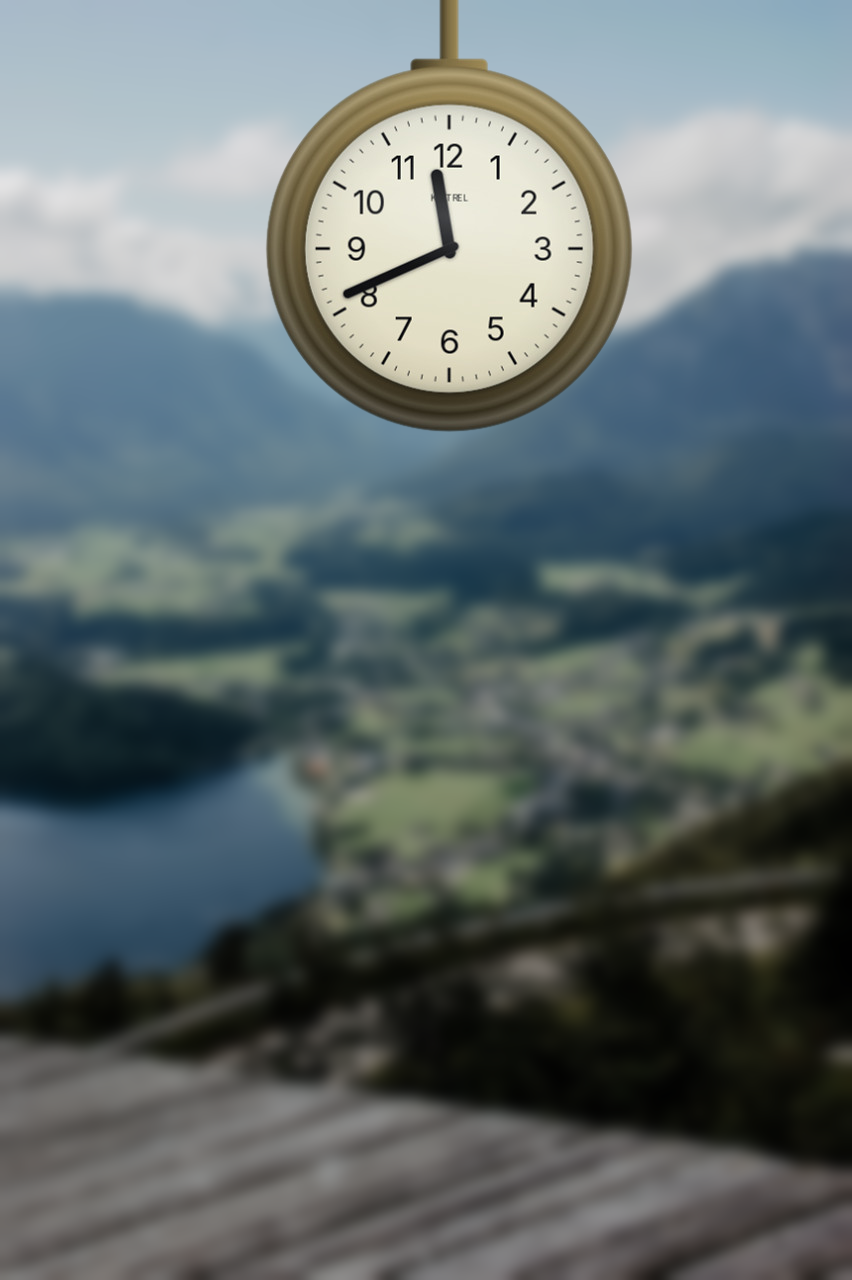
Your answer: 11,41
